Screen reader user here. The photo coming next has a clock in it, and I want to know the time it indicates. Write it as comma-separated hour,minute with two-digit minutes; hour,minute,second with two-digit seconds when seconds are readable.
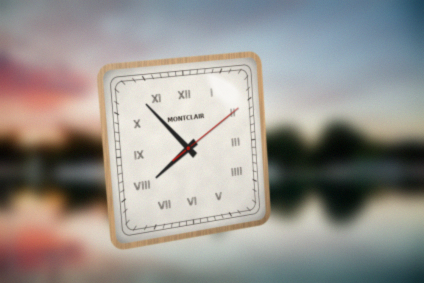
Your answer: 7,53,10
